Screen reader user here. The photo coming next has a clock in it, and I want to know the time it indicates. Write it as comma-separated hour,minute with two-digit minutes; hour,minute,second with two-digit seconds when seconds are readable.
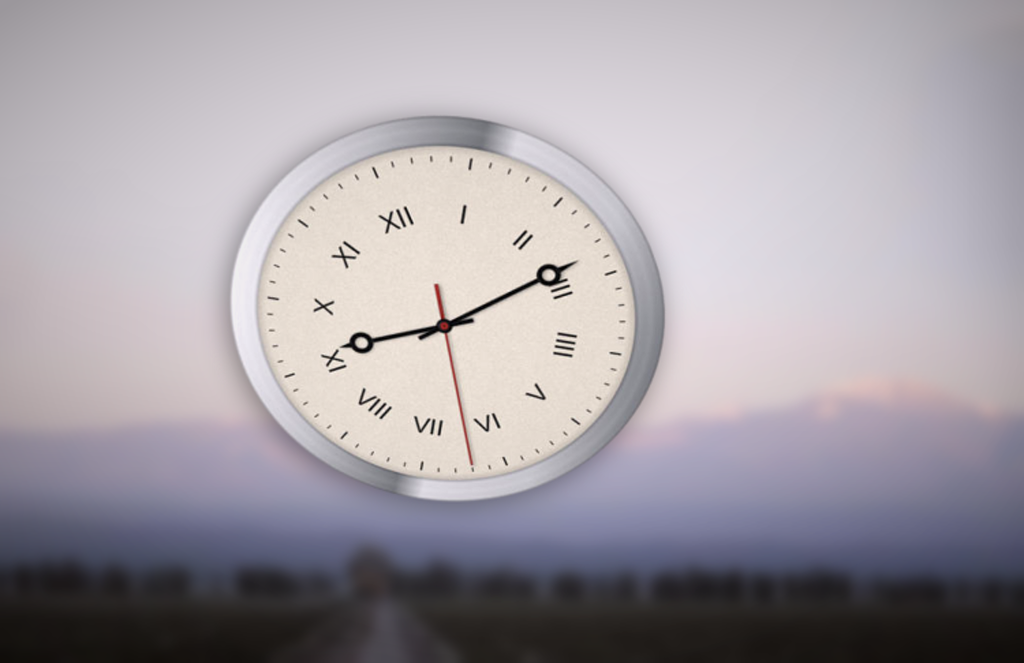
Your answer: 9,13,32
